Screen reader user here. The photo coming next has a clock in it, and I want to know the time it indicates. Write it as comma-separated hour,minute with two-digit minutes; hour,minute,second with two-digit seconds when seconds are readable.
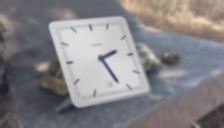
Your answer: 2,27
